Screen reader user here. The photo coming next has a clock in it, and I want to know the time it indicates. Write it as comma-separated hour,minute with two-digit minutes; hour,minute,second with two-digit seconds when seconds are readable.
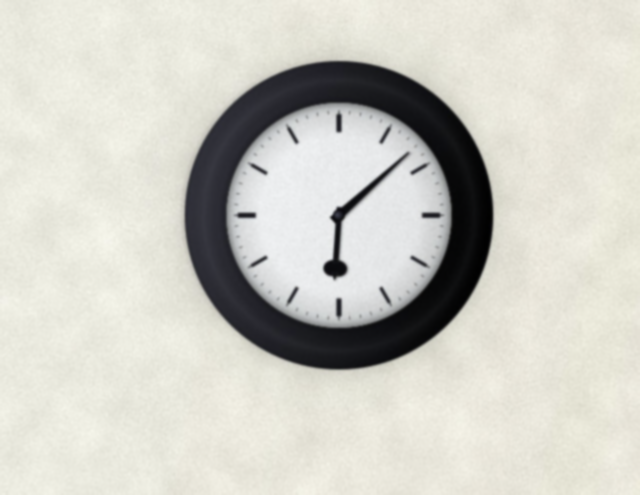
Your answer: 6,08
